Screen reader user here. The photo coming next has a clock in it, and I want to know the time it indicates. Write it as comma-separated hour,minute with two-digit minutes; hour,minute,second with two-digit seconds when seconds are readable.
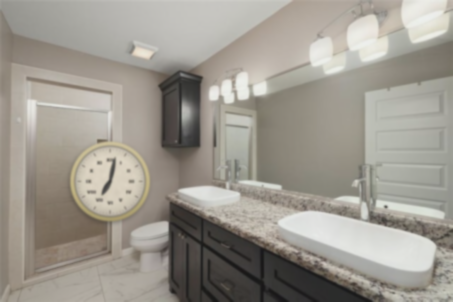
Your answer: 7,02
